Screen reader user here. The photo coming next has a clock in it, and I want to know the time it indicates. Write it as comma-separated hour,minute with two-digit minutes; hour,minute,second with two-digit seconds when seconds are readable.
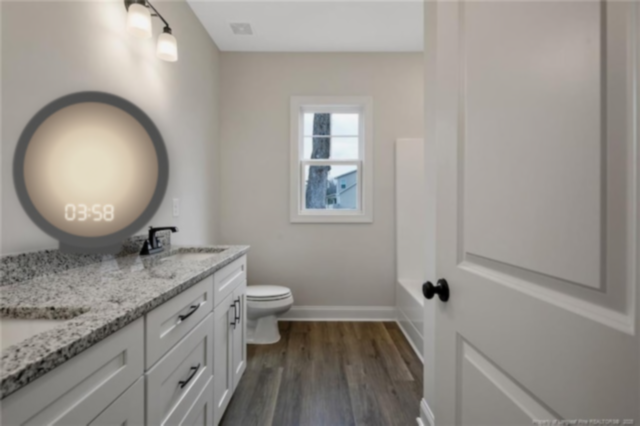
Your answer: 3,58
